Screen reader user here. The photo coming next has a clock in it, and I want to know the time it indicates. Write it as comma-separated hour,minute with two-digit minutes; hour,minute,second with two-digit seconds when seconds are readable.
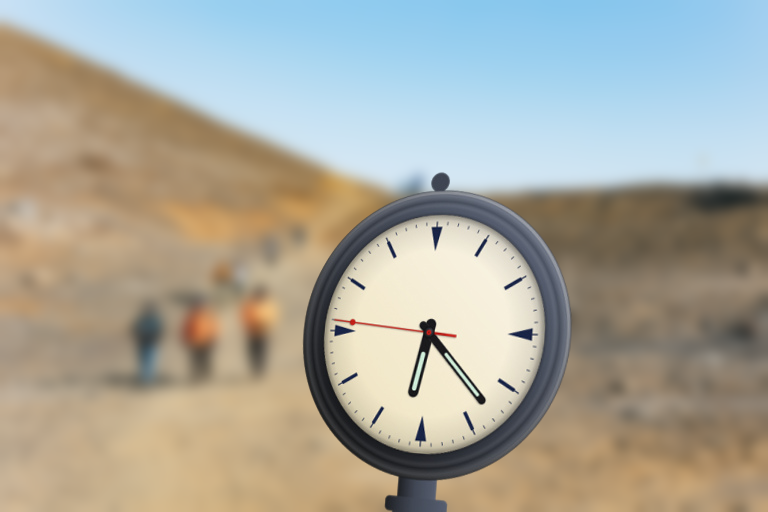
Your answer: 6,22,46
